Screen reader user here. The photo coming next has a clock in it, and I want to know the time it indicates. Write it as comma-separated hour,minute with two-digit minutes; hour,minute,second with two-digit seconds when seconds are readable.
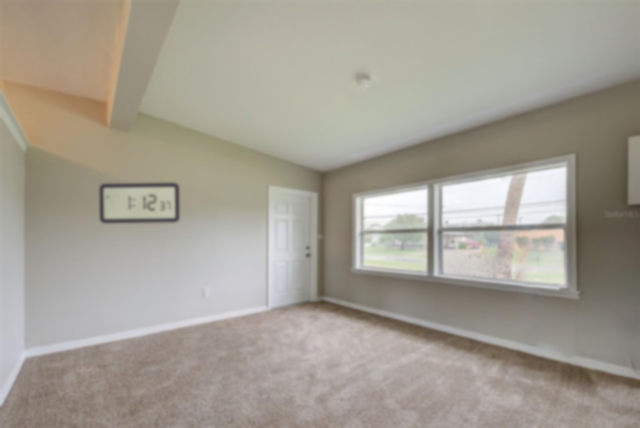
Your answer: 1,12
